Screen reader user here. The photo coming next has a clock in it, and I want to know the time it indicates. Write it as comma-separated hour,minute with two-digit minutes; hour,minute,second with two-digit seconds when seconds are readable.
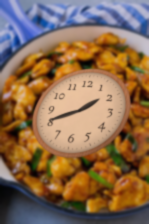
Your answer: 1,41
